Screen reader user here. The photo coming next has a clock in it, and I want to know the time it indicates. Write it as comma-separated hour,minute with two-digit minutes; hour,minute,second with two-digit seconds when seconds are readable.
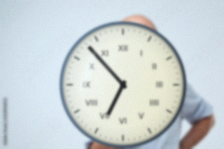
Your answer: 6,53
